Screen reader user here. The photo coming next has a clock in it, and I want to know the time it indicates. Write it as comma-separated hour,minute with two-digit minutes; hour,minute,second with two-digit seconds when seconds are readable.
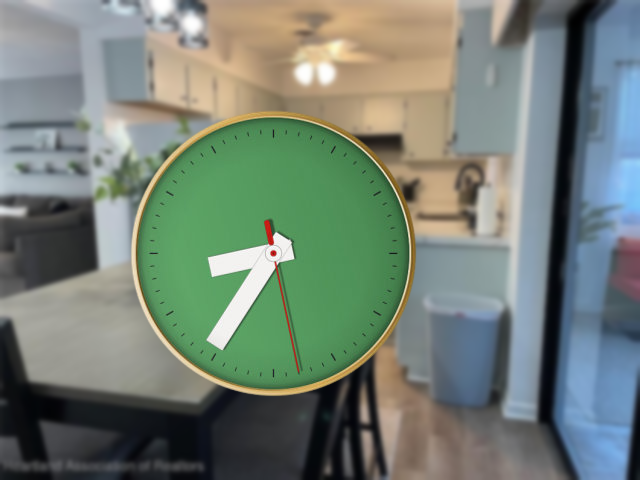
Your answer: 8,35,28
